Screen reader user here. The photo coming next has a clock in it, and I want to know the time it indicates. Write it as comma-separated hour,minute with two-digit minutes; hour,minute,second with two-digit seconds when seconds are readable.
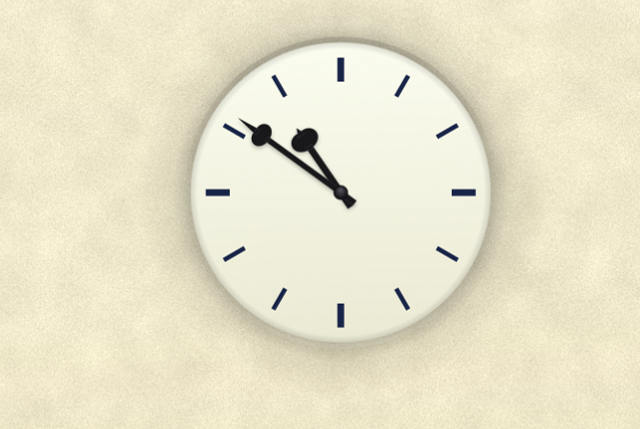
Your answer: 10,51
